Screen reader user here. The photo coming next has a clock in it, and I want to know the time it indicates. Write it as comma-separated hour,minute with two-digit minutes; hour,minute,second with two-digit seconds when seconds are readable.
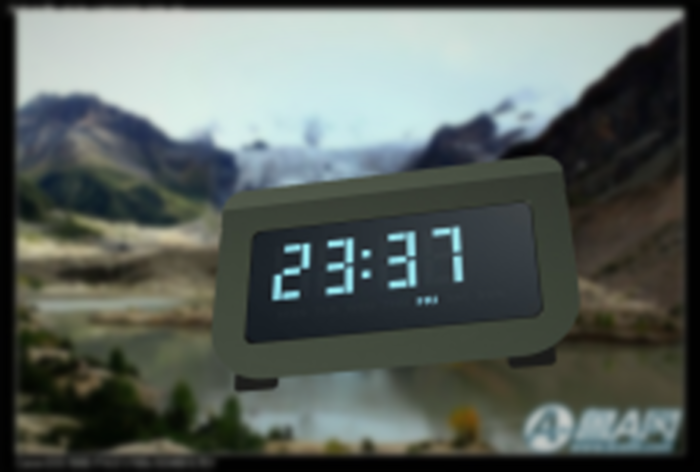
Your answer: 23,37
